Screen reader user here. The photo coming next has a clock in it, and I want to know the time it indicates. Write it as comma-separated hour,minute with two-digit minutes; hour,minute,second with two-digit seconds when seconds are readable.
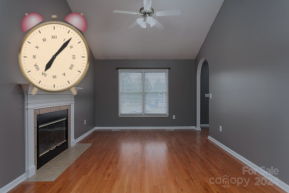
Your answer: 7,07
